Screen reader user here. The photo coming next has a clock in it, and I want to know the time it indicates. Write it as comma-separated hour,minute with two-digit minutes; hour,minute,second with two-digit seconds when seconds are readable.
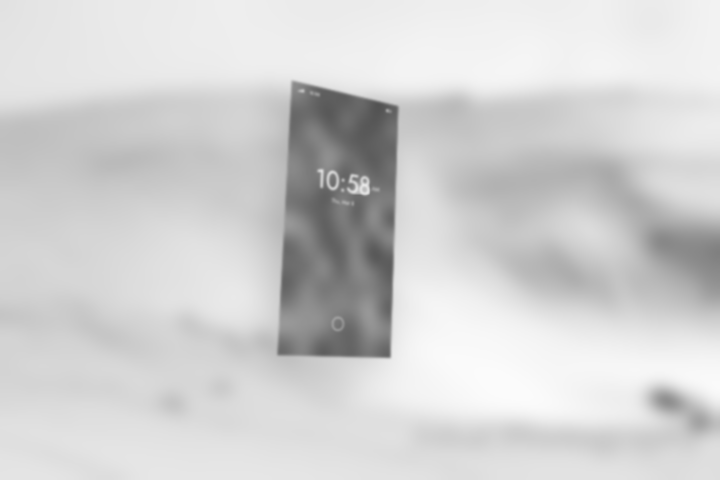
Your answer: 10,58
